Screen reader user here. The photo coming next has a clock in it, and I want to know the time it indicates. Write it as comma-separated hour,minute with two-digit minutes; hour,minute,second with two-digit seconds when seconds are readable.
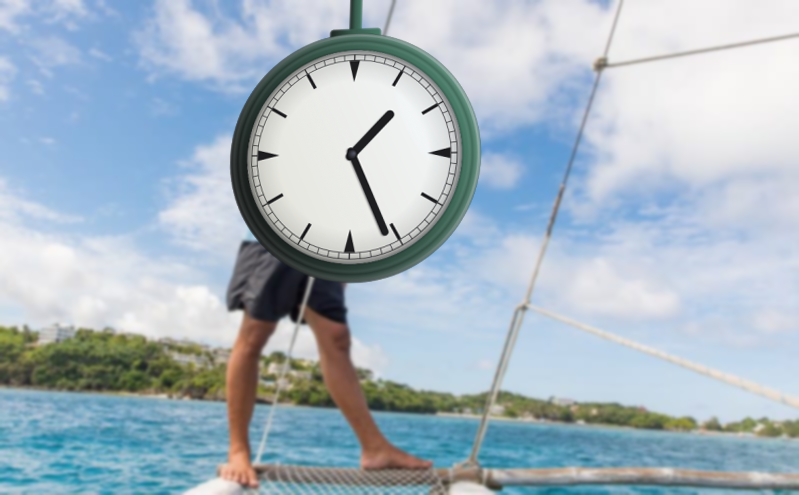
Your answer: 1,26
